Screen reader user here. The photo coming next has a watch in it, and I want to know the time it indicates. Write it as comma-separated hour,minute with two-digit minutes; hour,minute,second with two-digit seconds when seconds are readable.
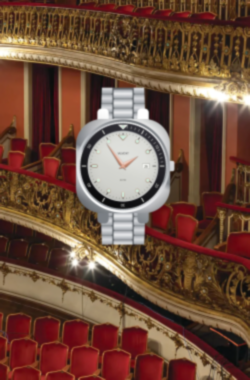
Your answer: 1,54
